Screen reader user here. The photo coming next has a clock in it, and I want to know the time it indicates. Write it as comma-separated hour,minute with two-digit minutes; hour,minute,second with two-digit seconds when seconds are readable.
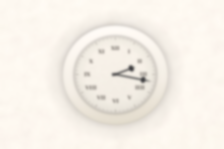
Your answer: 2,17
